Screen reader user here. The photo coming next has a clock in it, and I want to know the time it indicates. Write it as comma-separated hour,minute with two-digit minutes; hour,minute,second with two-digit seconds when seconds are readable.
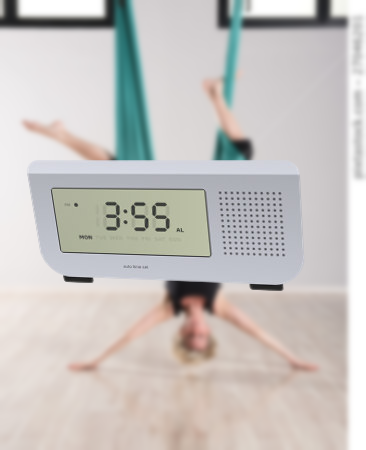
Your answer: 3,55
